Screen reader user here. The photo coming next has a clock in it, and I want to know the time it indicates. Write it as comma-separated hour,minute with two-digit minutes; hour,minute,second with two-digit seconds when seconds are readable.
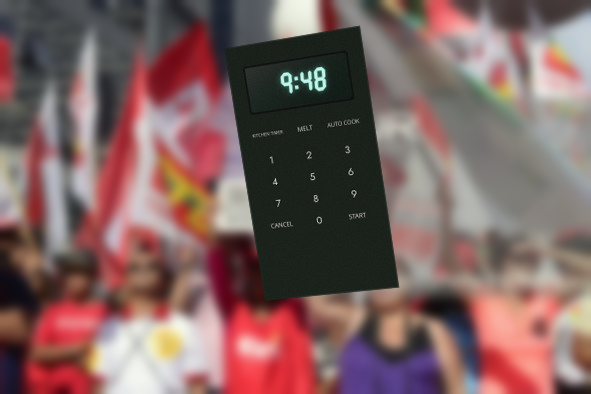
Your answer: 9,48
